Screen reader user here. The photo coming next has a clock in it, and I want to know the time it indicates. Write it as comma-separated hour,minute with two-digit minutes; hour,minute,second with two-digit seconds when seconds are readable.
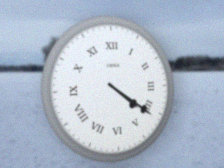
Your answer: 4,21
